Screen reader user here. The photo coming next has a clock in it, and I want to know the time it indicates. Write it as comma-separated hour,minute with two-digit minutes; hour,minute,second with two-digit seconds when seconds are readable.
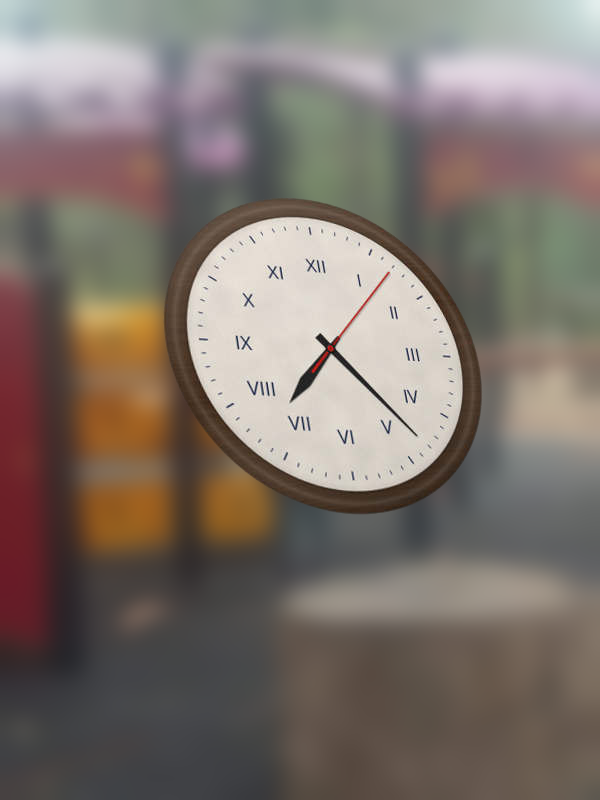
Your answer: 7,23,07
